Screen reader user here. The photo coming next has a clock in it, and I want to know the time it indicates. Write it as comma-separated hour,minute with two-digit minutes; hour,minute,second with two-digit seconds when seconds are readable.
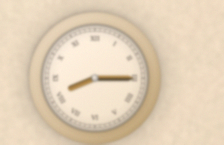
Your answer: 8,15
